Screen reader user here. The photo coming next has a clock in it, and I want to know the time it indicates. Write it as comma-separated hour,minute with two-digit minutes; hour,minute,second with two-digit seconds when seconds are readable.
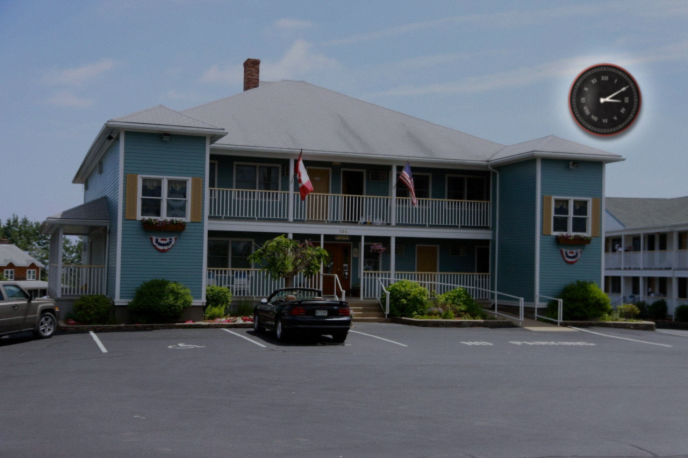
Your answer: 3,10
